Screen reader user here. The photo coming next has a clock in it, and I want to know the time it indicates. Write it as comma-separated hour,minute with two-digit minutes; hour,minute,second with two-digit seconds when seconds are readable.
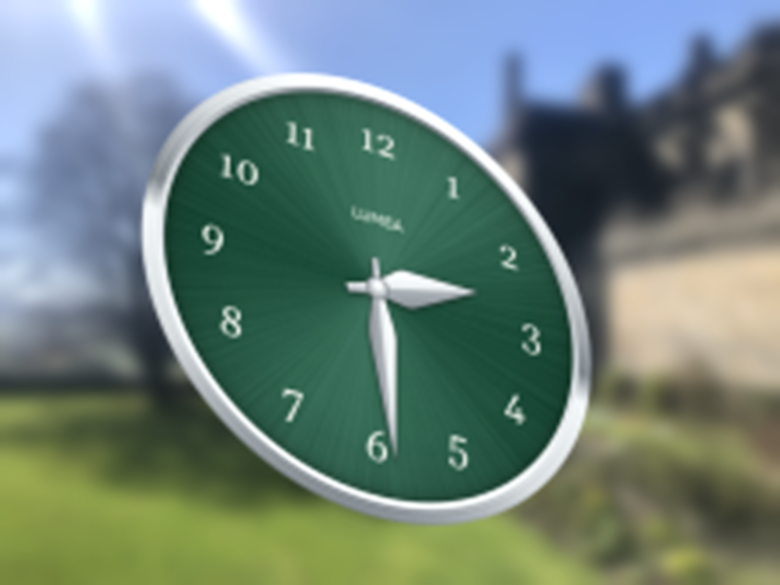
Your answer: 2,29
